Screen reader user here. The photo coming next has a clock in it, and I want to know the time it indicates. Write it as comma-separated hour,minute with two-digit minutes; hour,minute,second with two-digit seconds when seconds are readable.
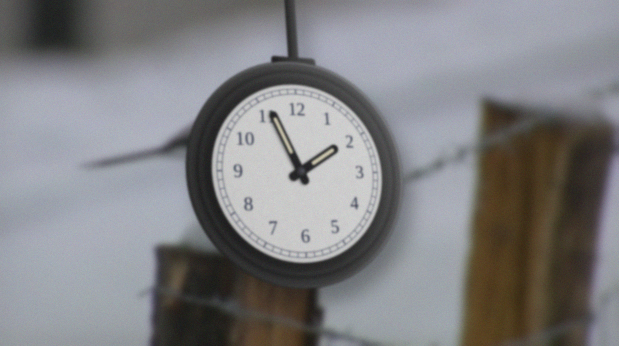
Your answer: 1,56
